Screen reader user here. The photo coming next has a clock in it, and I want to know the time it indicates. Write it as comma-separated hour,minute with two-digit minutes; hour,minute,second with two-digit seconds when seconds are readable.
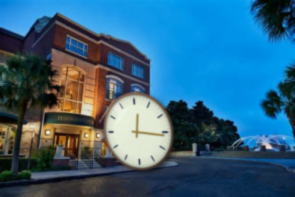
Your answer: 12,16
